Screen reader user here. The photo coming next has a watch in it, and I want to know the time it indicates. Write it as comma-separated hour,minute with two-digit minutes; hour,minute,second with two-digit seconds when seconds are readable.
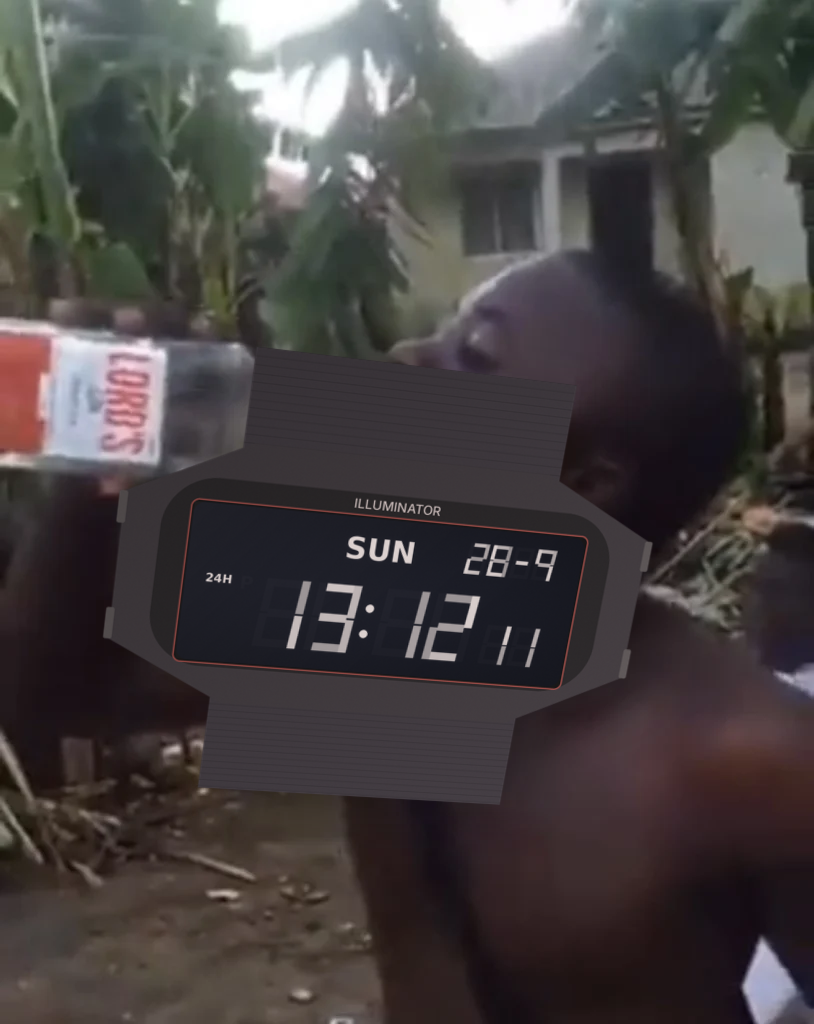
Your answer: 13,12,11
